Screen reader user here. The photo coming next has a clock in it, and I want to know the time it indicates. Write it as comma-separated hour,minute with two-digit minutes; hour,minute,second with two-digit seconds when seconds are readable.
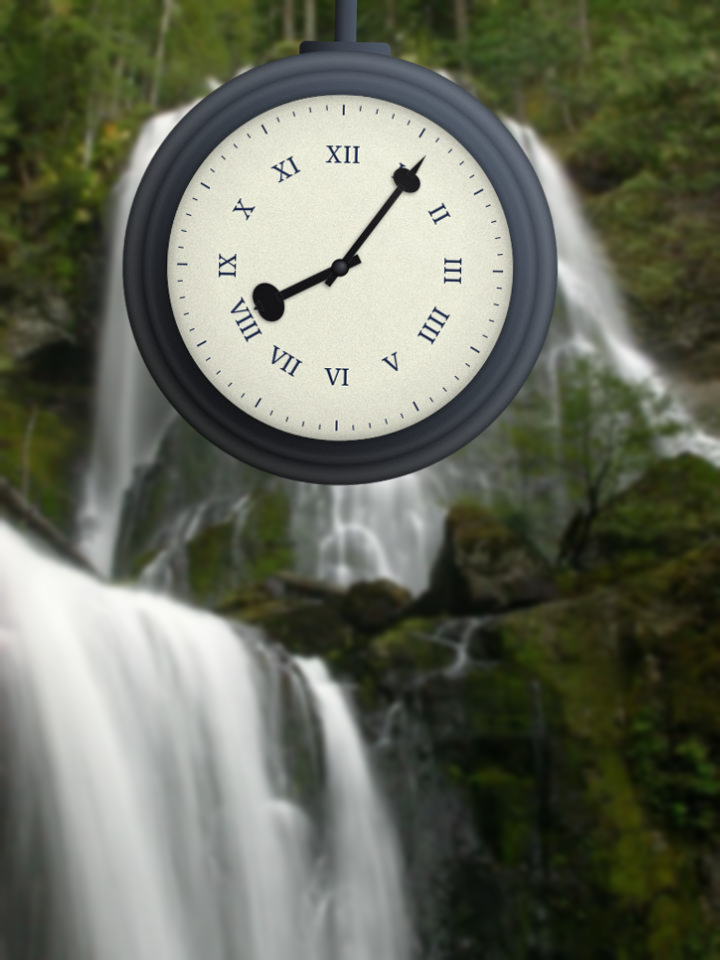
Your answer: 8,06
